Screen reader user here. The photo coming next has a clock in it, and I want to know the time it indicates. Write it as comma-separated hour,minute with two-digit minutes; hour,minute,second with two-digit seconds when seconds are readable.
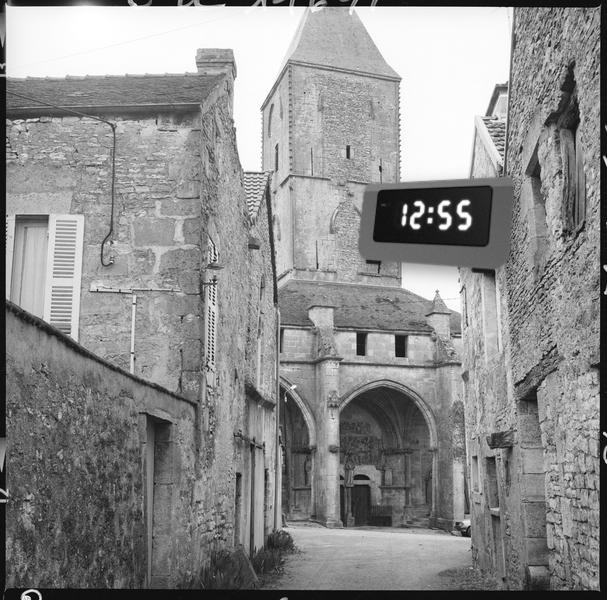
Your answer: 12,55
